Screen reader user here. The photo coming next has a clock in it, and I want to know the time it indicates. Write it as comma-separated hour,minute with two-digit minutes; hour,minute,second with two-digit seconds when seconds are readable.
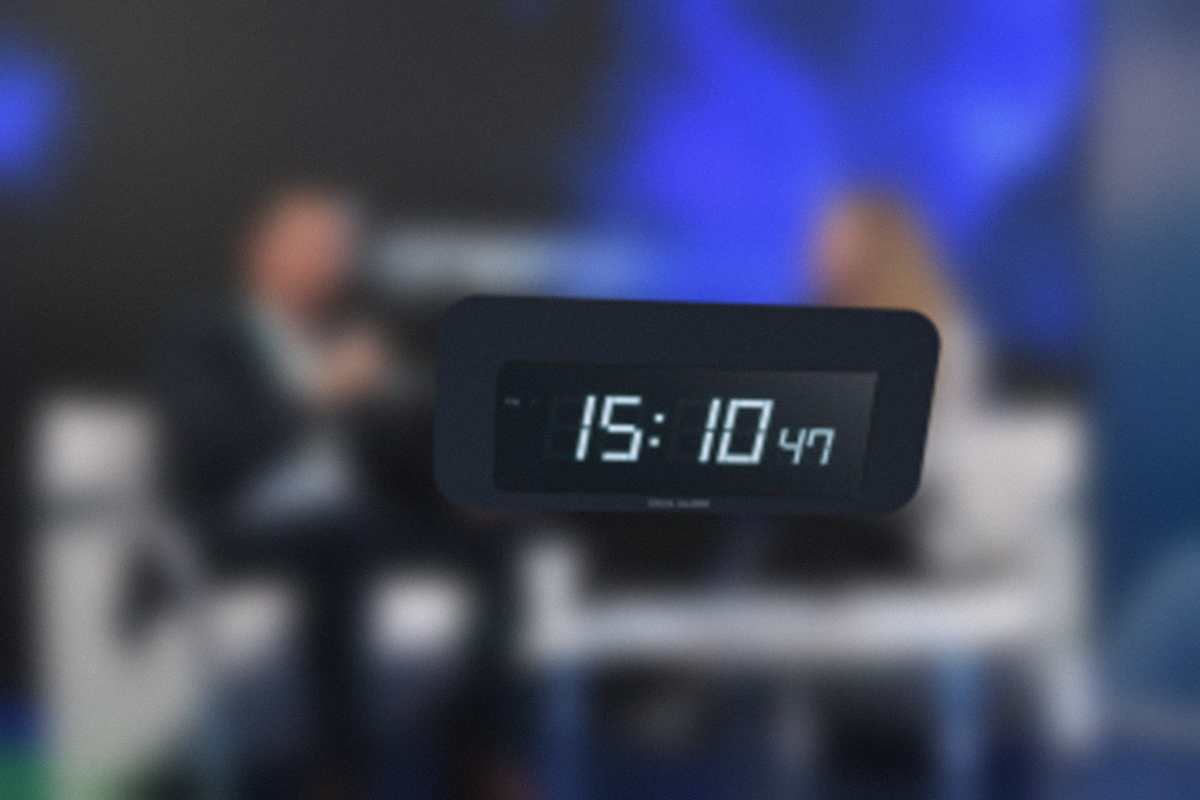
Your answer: 15,10,47
